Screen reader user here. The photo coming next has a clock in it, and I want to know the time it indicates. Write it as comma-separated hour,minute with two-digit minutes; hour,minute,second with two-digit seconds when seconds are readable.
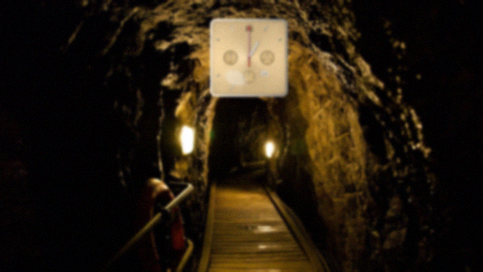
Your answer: 1,00
